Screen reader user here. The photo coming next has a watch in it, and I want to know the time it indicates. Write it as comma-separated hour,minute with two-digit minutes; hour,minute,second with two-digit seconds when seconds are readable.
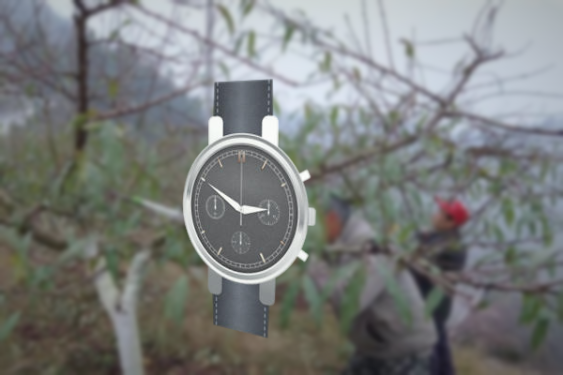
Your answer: 2,50
